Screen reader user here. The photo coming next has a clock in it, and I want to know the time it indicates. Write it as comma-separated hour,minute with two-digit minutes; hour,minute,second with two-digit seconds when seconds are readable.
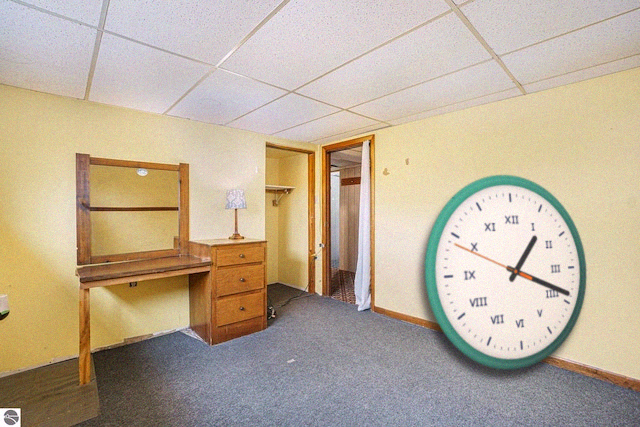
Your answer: 1,18,49
